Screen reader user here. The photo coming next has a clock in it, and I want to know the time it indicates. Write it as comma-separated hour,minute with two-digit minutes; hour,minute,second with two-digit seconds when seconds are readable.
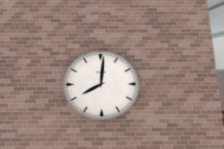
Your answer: 8,01
